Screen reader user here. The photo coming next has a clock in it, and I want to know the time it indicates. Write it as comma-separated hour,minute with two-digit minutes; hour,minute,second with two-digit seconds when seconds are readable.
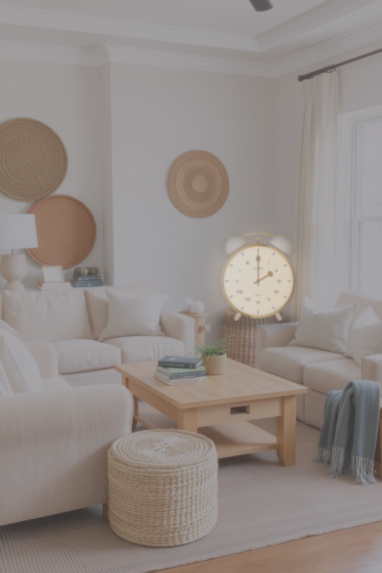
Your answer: 2,00
